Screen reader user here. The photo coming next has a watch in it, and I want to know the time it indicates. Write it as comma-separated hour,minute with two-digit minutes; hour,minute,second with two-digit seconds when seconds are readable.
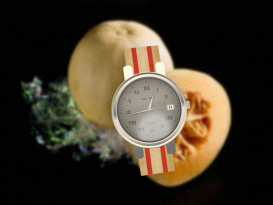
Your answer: 12,44
